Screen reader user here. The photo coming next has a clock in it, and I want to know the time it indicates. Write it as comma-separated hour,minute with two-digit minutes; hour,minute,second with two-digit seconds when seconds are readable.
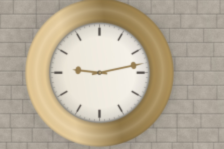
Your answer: 9,13
